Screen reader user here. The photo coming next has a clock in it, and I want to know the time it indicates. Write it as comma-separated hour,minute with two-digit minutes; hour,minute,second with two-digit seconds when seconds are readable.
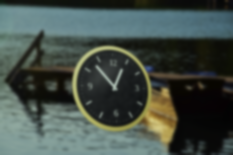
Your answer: 12,53
